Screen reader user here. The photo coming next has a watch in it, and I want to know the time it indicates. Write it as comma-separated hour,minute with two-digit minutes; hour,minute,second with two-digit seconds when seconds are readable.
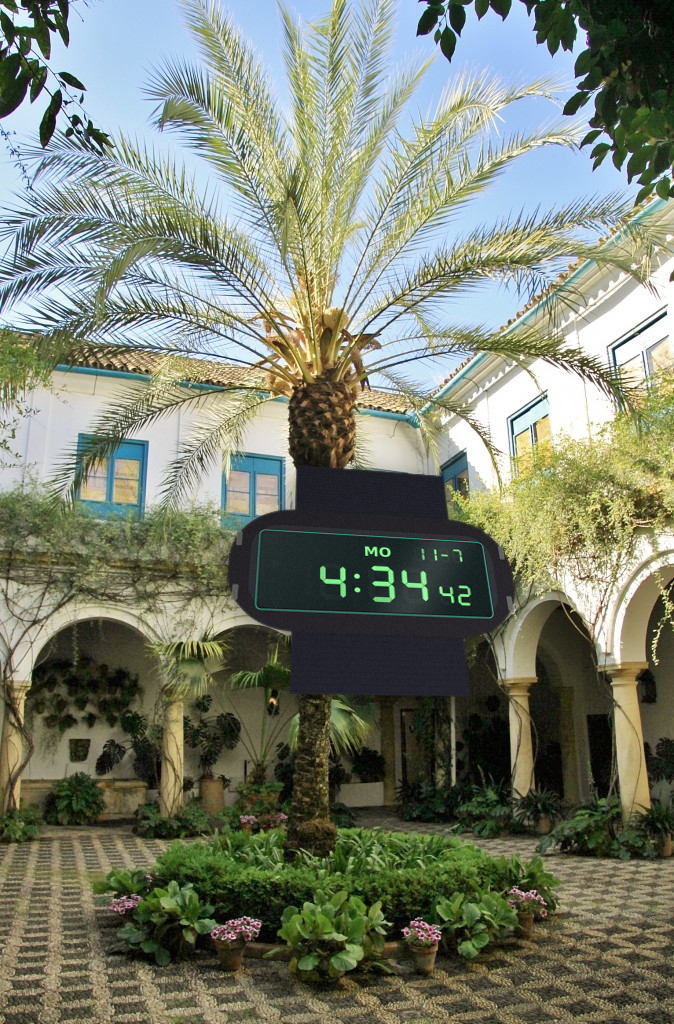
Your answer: 4,34,42
